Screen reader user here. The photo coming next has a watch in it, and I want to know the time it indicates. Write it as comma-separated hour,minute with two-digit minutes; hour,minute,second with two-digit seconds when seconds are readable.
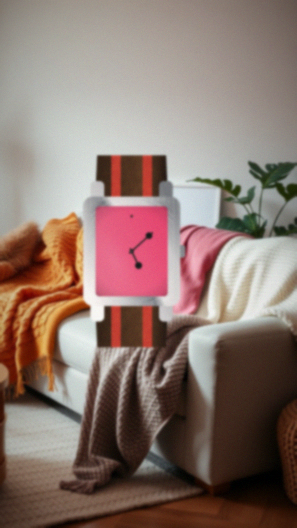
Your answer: 5,08
